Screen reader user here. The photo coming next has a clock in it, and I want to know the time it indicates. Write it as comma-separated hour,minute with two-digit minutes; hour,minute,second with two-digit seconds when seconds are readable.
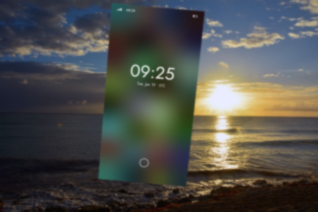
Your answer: 9,25
